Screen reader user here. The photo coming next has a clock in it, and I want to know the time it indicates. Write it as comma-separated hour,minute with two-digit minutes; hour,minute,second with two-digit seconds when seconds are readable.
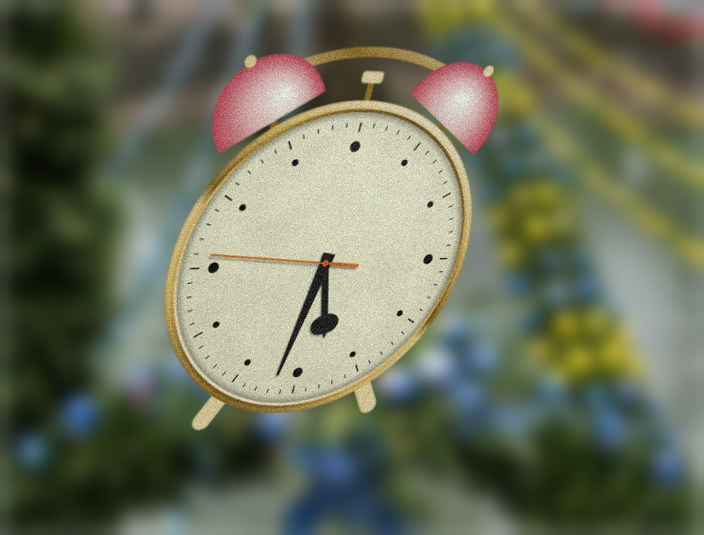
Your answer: 5,31,46
